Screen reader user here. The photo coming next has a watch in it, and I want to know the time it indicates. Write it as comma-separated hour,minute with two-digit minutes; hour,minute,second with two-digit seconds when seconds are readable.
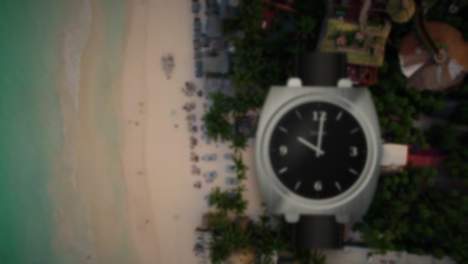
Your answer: 10,01
